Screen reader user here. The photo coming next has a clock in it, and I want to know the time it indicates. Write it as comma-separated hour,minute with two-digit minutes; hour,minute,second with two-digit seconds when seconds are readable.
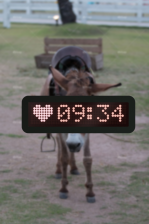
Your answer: 9,34
